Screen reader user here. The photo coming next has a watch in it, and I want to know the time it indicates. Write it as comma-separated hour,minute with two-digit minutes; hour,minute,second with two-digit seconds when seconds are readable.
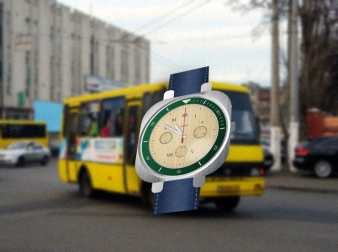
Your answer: 10,51
